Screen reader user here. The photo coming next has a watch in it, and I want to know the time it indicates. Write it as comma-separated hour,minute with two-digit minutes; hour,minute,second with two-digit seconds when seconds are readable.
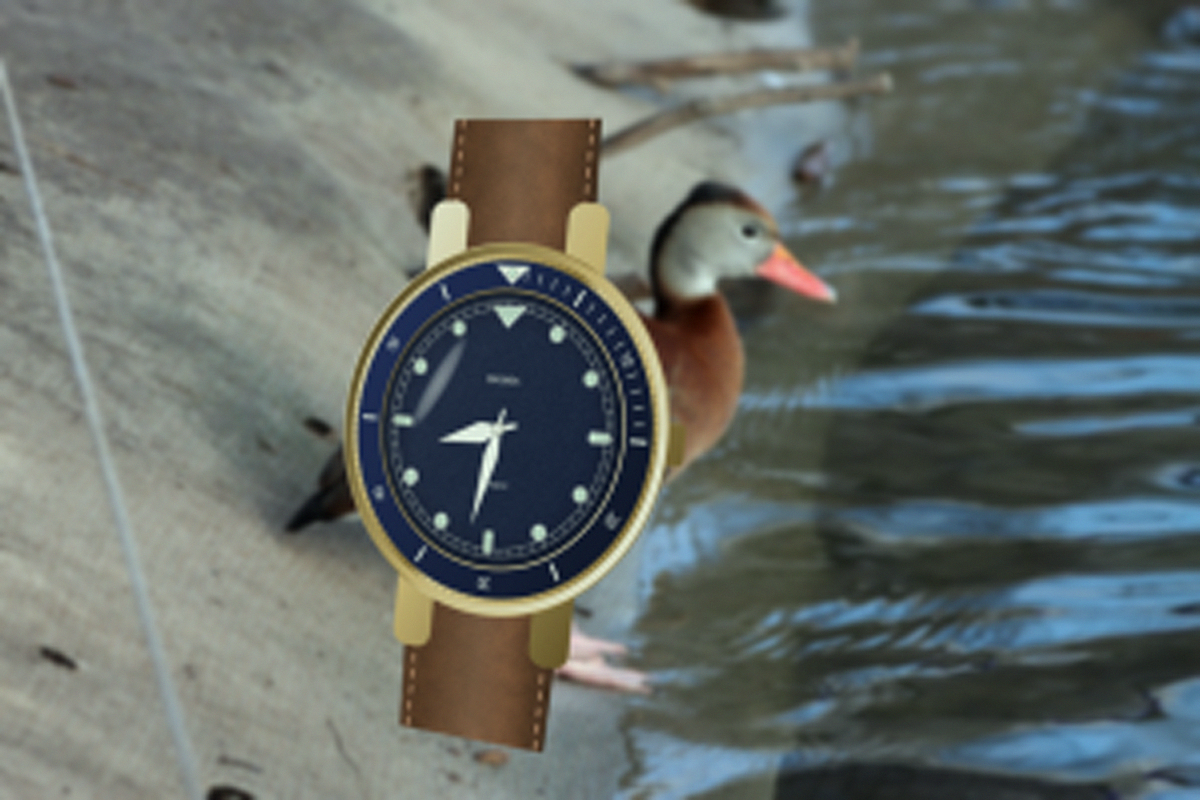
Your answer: 8,32
